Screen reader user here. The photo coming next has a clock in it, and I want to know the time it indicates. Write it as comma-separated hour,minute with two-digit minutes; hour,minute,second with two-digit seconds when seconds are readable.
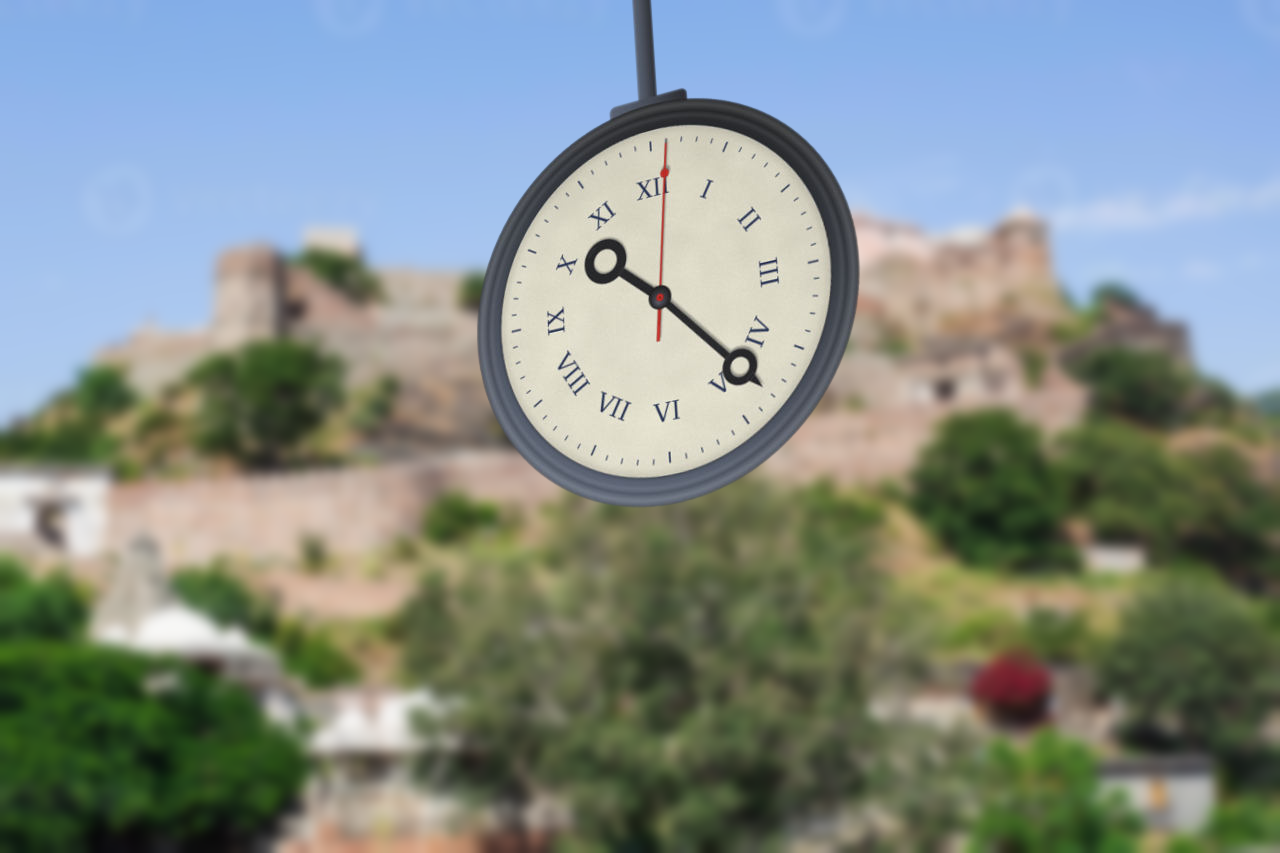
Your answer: 10,23,01
